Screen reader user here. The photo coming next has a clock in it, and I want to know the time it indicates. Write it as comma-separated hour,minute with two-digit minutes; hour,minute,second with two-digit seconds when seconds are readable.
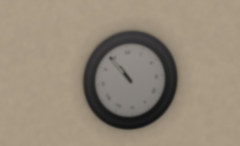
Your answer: 10,54
